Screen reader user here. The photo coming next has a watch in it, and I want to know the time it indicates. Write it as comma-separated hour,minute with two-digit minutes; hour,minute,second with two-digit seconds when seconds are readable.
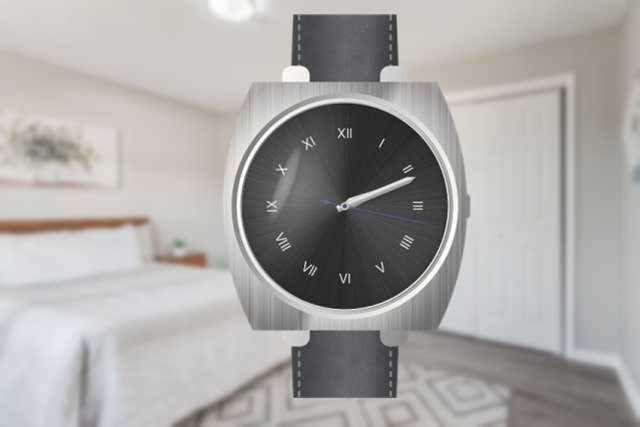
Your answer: 2,11,17
